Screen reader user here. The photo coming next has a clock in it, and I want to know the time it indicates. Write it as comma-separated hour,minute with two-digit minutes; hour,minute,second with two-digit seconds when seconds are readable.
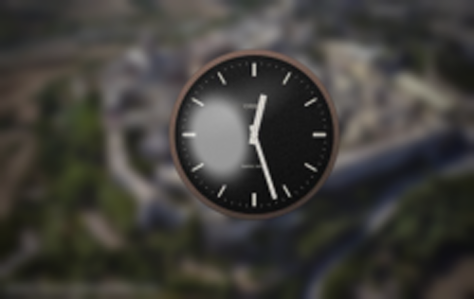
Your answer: 12,27
